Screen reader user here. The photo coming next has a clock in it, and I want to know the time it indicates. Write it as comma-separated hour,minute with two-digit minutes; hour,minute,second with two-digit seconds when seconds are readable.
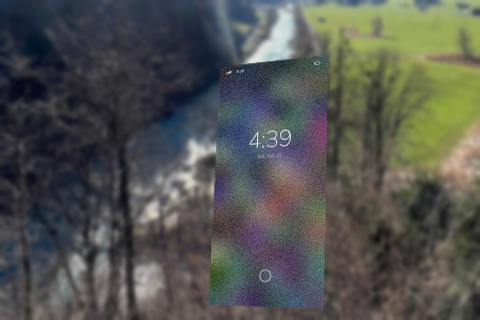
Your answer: 4,39
